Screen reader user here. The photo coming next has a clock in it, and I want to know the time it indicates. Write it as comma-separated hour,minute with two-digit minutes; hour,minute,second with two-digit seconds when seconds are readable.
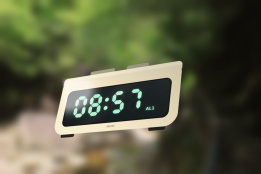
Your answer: 8,57
